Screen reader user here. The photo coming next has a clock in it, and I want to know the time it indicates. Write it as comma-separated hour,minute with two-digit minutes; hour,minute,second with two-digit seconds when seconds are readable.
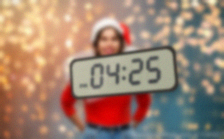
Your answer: 4,25
